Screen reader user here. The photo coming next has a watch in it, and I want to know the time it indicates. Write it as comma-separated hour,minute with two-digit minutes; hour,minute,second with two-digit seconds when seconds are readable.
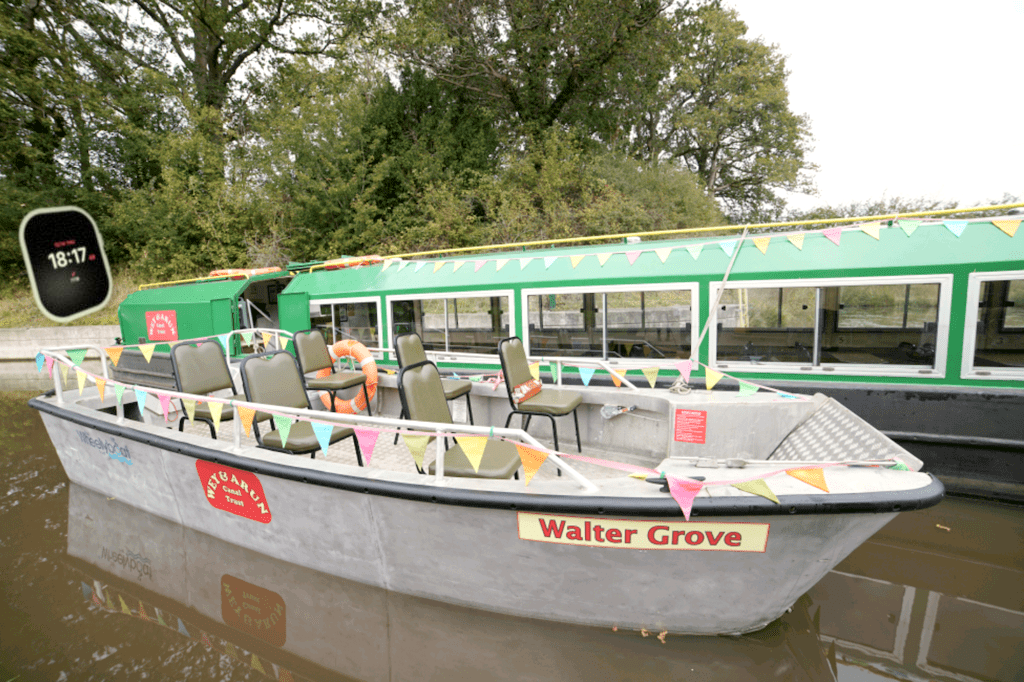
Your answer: 18,17
